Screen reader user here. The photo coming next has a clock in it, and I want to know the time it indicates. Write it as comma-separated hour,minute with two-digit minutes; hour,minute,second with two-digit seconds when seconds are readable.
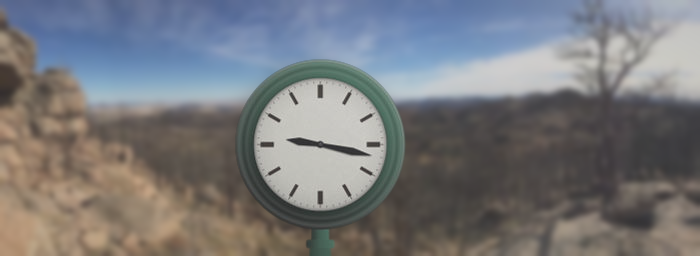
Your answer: 9,17
